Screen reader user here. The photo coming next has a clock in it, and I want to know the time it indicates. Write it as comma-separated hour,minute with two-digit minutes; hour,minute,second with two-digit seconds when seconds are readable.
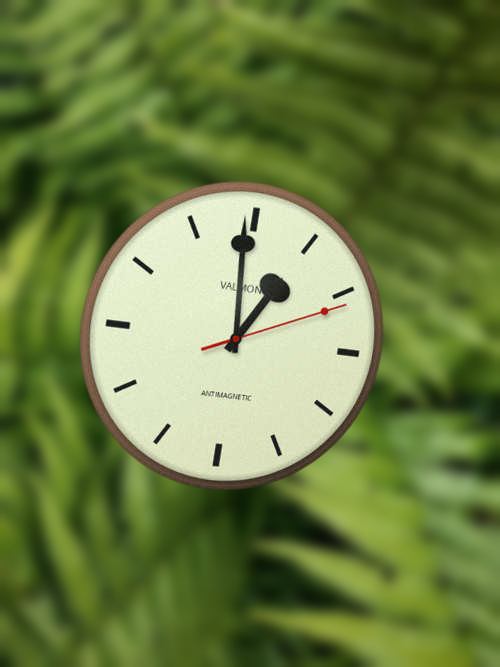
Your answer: 12,59,11
